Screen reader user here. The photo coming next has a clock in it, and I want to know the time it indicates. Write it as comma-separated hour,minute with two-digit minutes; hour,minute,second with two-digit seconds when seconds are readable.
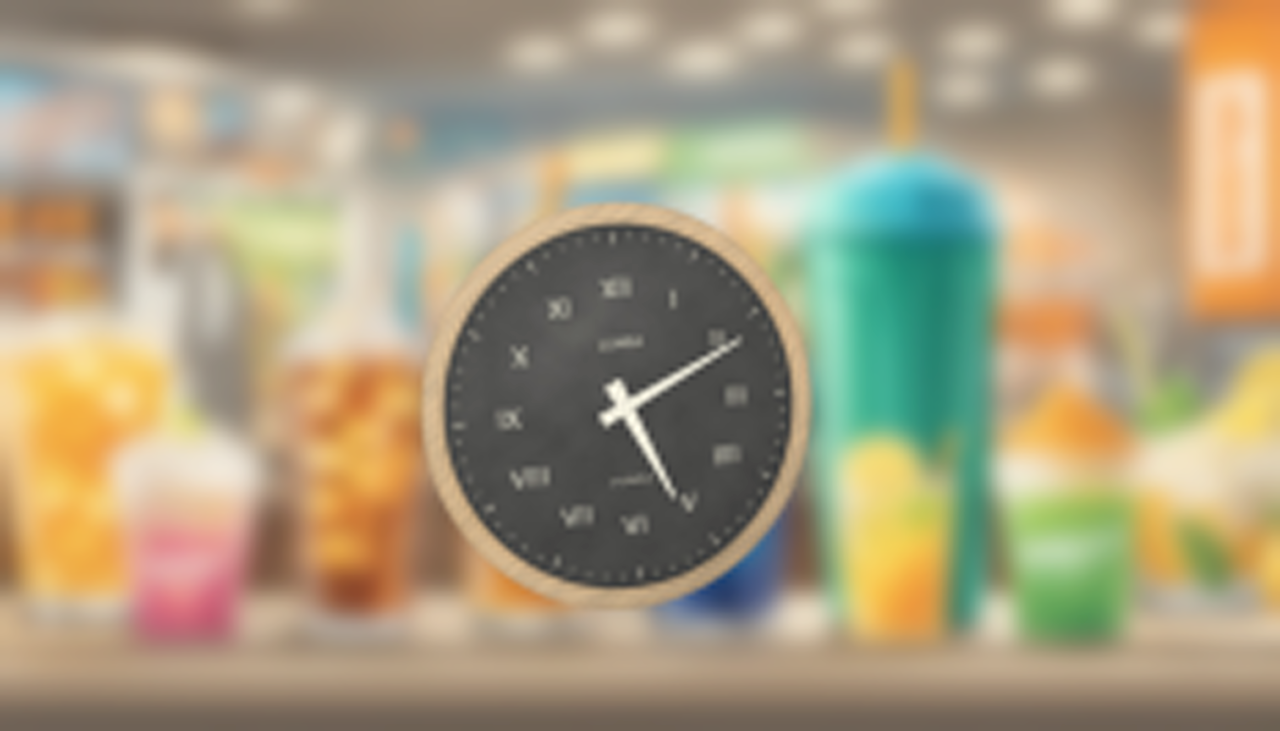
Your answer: 5,11
